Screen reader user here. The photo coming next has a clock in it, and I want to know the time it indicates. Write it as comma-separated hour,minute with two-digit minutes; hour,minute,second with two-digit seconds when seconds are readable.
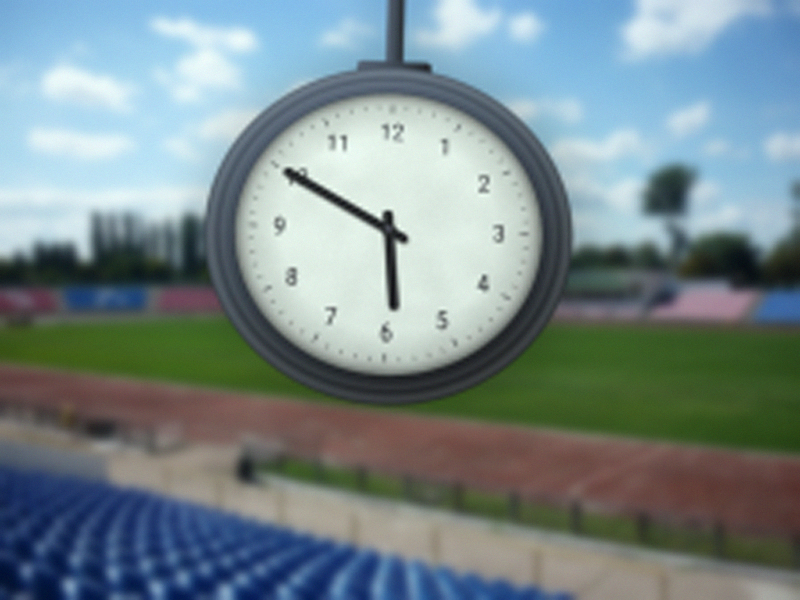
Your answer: 5,50
